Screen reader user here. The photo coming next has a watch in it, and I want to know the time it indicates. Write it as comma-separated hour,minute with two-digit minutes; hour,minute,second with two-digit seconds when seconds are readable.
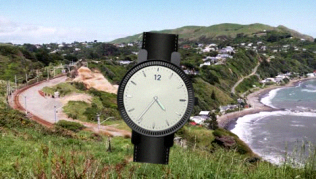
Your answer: 4,36
